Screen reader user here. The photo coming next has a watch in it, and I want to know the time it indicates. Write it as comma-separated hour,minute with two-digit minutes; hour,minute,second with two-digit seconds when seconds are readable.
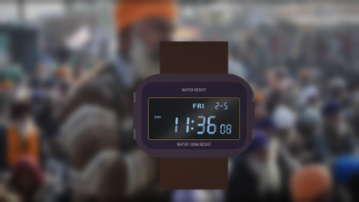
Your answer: 11,36,08
